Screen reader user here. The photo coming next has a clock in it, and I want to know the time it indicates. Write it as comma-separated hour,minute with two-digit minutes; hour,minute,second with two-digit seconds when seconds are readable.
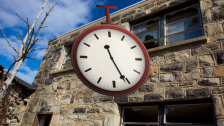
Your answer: 11,26
